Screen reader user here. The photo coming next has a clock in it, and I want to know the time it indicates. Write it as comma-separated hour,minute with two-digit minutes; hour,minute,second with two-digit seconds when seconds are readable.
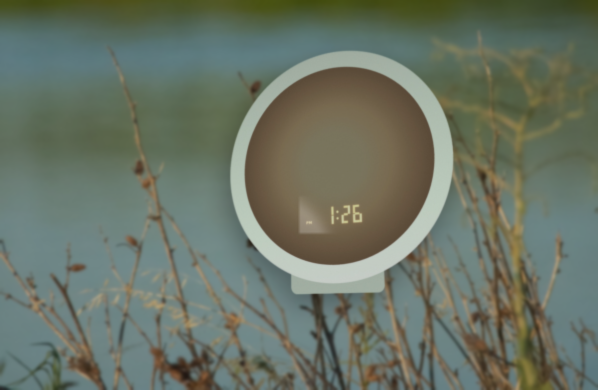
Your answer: 1,26
